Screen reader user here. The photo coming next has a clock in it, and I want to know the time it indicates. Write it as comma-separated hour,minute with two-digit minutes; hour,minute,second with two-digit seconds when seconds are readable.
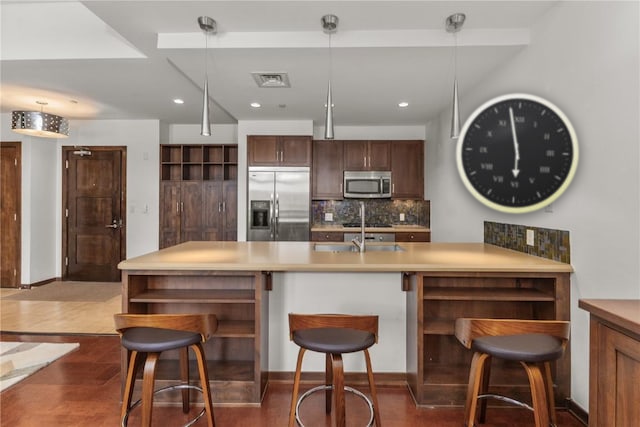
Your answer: 5,58
